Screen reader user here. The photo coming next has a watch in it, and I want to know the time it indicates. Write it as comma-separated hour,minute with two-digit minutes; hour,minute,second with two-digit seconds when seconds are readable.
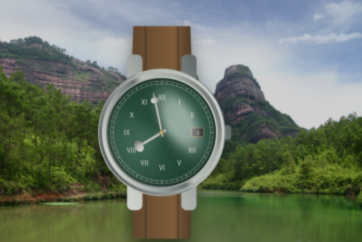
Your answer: 7,58
